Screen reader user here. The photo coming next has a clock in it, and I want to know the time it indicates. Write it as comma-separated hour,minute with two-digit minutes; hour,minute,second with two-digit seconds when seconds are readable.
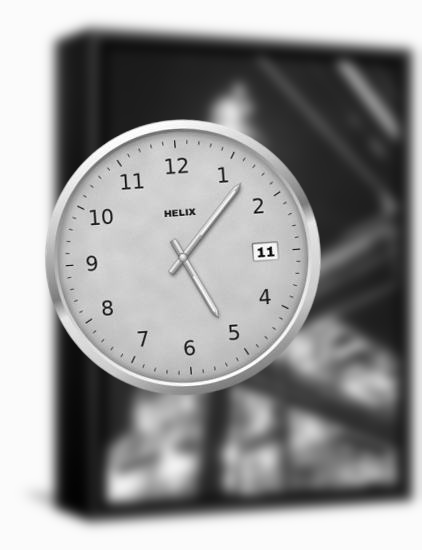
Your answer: 5,07
